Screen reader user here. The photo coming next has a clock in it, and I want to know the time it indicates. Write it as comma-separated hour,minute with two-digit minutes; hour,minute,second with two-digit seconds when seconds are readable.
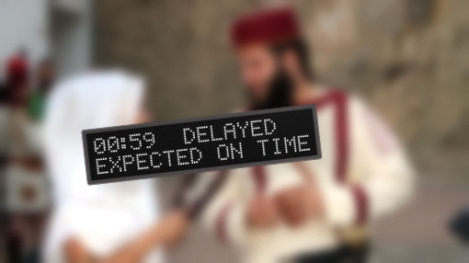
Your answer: 0,59
